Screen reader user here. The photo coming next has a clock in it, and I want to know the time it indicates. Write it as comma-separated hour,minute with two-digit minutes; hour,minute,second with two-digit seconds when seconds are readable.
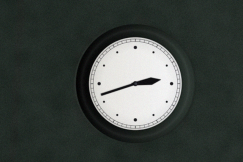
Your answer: 2,42
